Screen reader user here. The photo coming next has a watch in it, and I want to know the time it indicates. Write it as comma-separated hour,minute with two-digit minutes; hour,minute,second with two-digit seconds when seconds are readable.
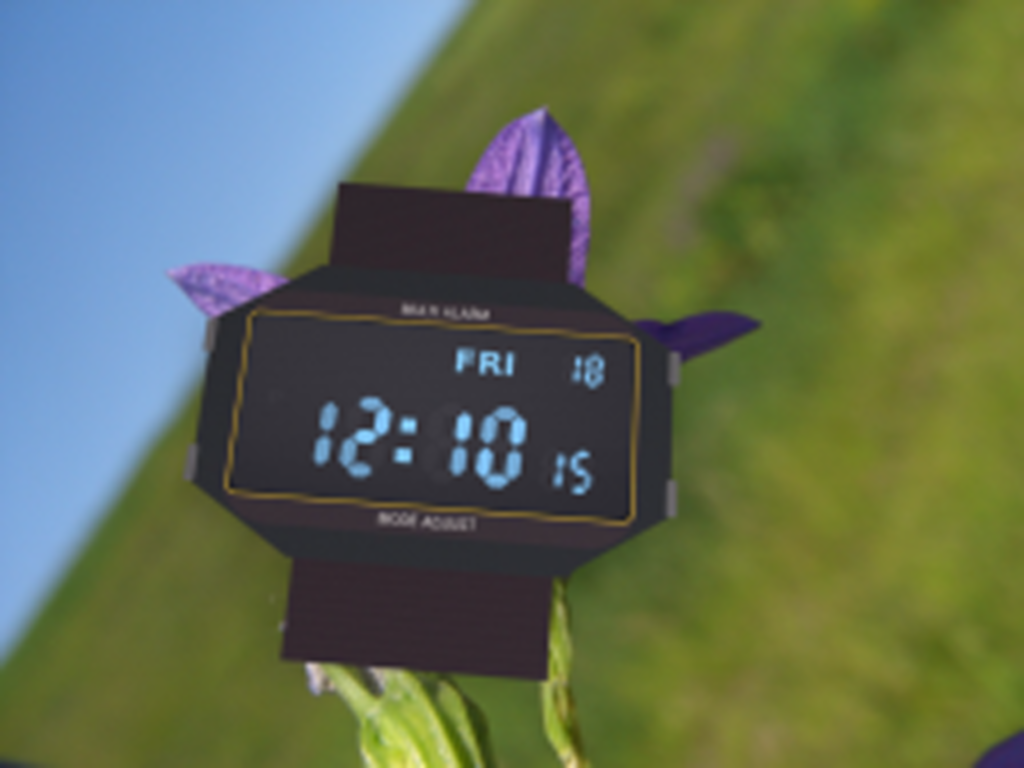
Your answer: 12,10,15
